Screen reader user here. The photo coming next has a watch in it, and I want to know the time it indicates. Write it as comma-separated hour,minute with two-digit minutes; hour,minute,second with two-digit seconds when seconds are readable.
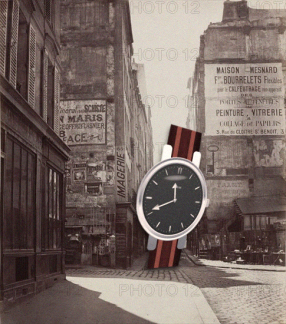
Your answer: 11,41
